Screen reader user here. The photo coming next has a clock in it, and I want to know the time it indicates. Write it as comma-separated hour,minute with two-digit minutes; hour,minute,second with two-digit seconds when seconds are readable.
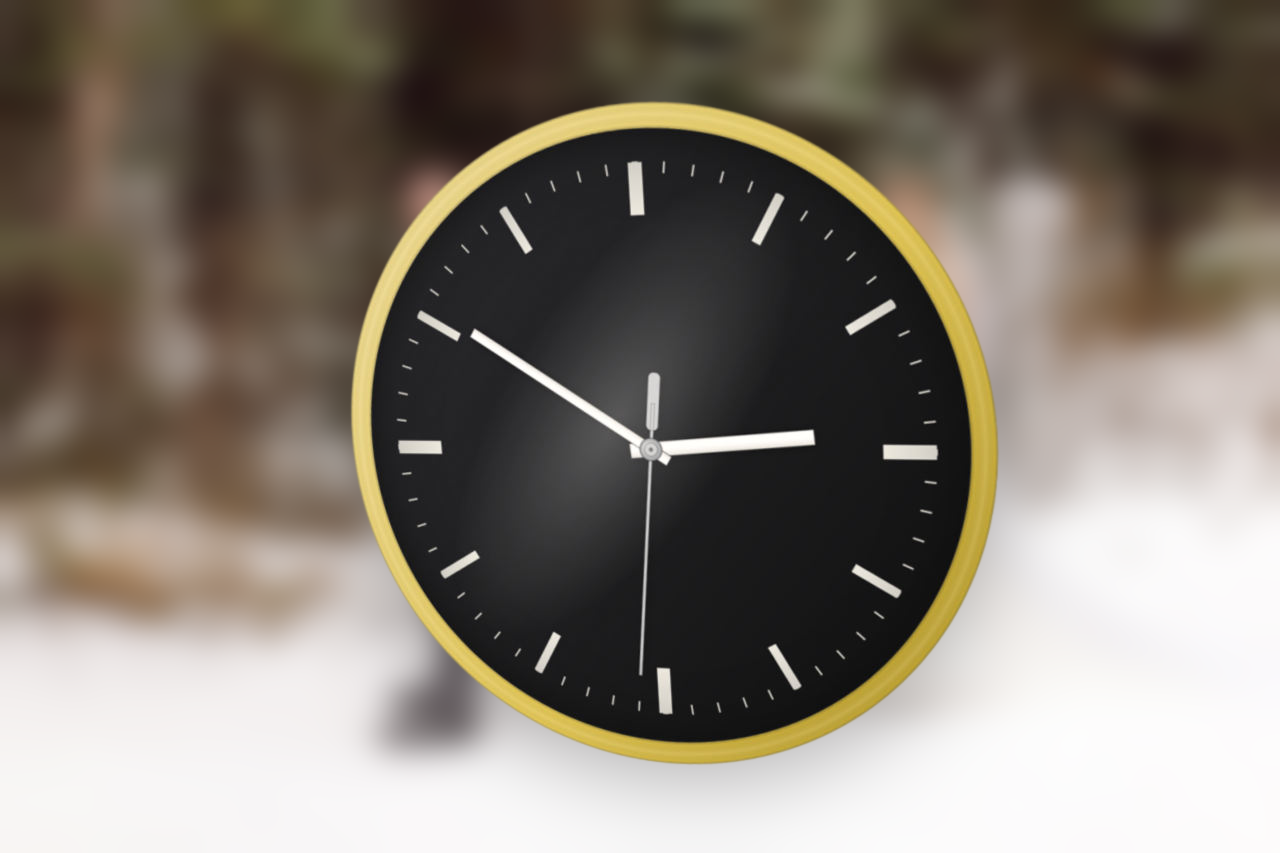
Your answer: 2,50,31
